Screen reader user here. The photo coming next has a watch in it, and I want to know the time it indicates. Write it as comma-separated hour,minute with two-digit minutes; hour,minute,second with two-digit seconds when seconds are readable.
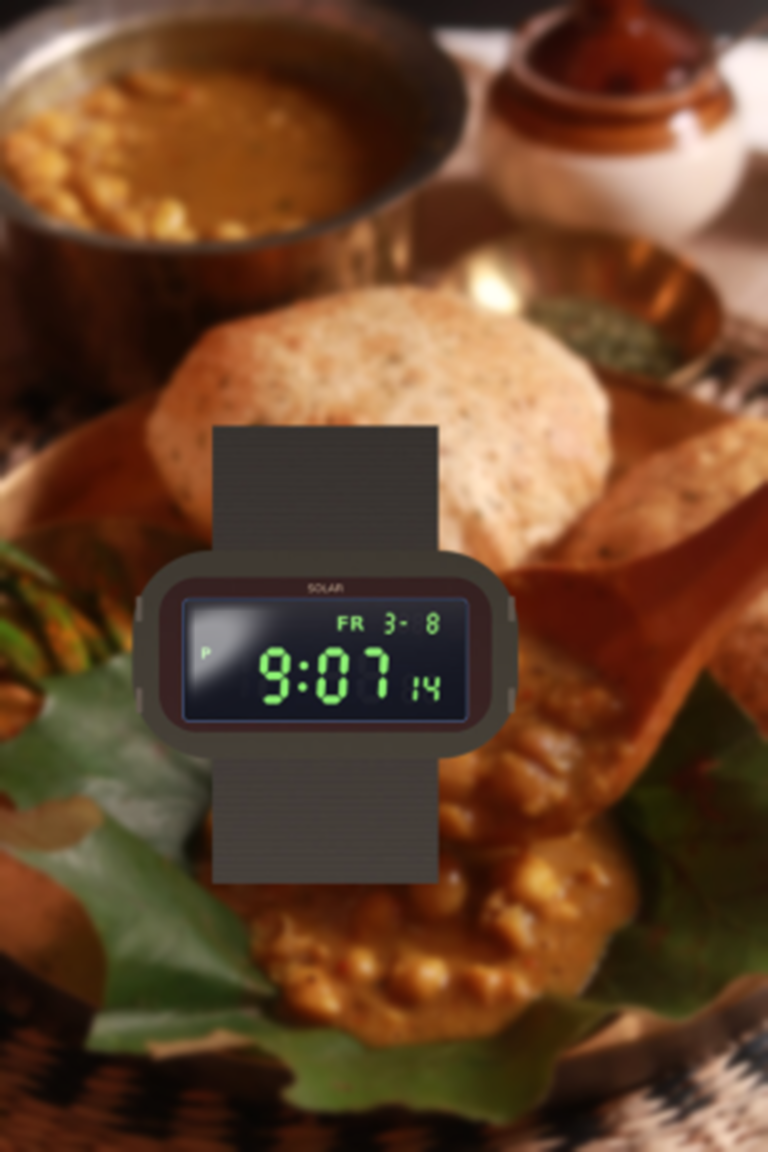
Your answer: 9,07,14
